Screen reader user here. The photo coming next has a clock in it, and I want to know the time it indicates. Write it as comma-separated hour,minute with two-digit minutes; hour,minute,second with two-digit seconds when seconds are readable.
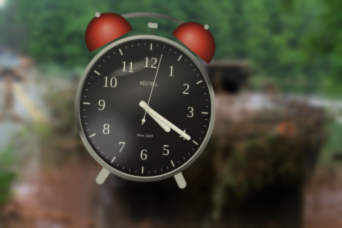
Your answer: 4,20,02
